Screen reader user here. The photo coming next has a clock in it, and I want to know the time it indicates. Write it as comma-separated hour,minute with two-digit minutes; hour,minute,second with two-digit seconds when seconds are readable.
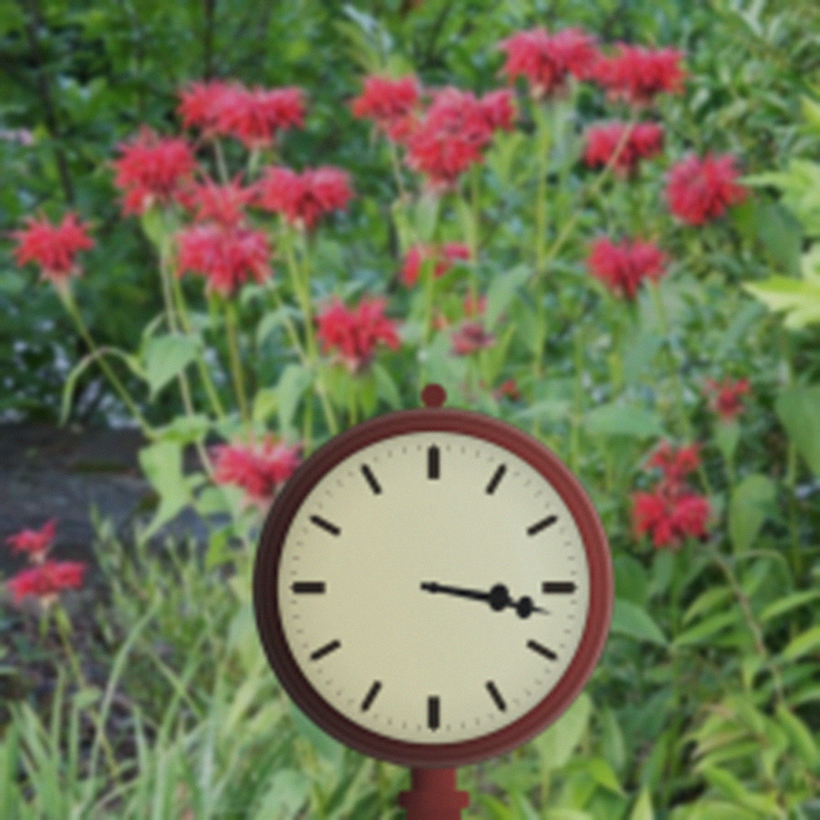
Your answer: 3,17
